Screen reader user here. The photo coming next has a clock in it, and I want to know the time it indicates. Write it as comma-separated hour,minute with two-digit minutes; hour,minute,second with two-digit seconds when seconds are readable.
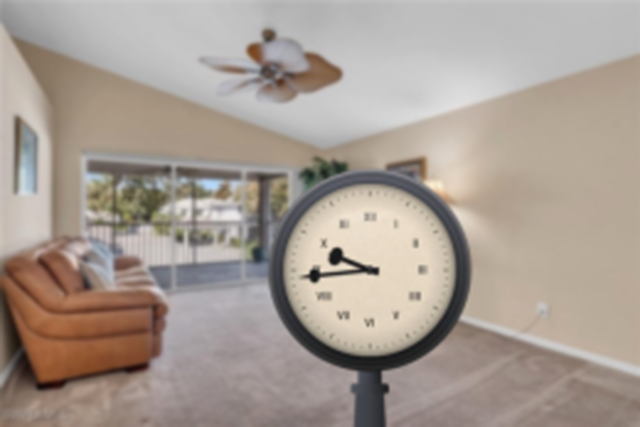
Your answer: 9,44
